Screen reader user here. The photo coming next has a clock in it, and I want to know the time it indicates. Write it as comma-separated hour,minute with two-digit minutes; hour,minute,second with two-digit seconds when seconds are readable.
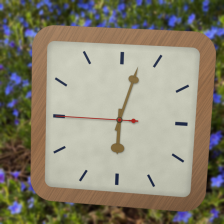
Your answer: 6,02,45
